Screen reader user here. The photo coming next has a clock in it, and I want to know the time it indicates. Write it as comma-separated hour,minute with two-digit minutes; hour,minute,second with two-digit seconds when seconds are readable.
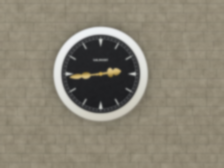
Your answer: 2,44
